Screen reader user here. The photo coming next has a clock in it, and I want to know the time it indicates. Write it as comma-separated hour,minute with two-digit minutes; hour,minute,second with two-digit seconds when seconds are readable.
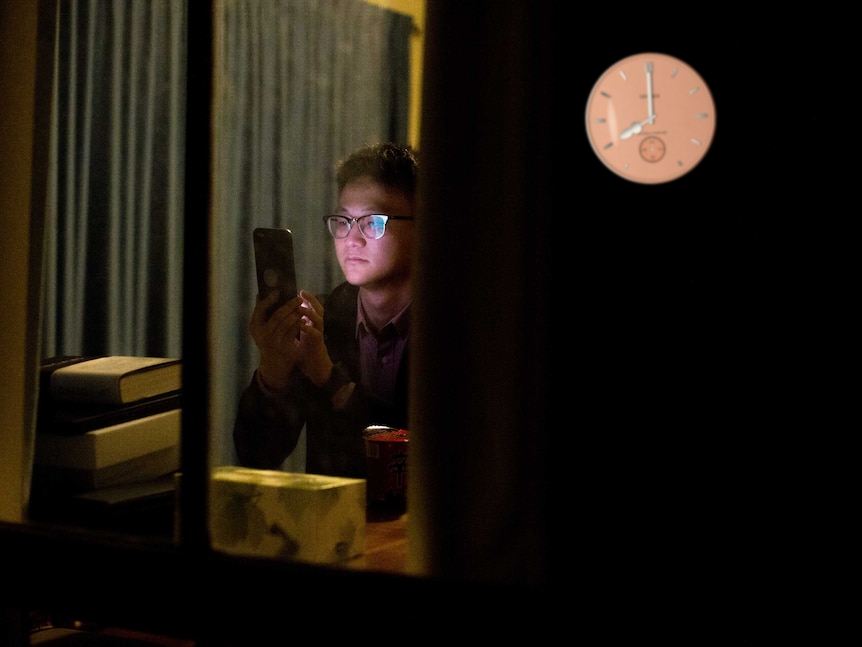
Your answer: 8,00
